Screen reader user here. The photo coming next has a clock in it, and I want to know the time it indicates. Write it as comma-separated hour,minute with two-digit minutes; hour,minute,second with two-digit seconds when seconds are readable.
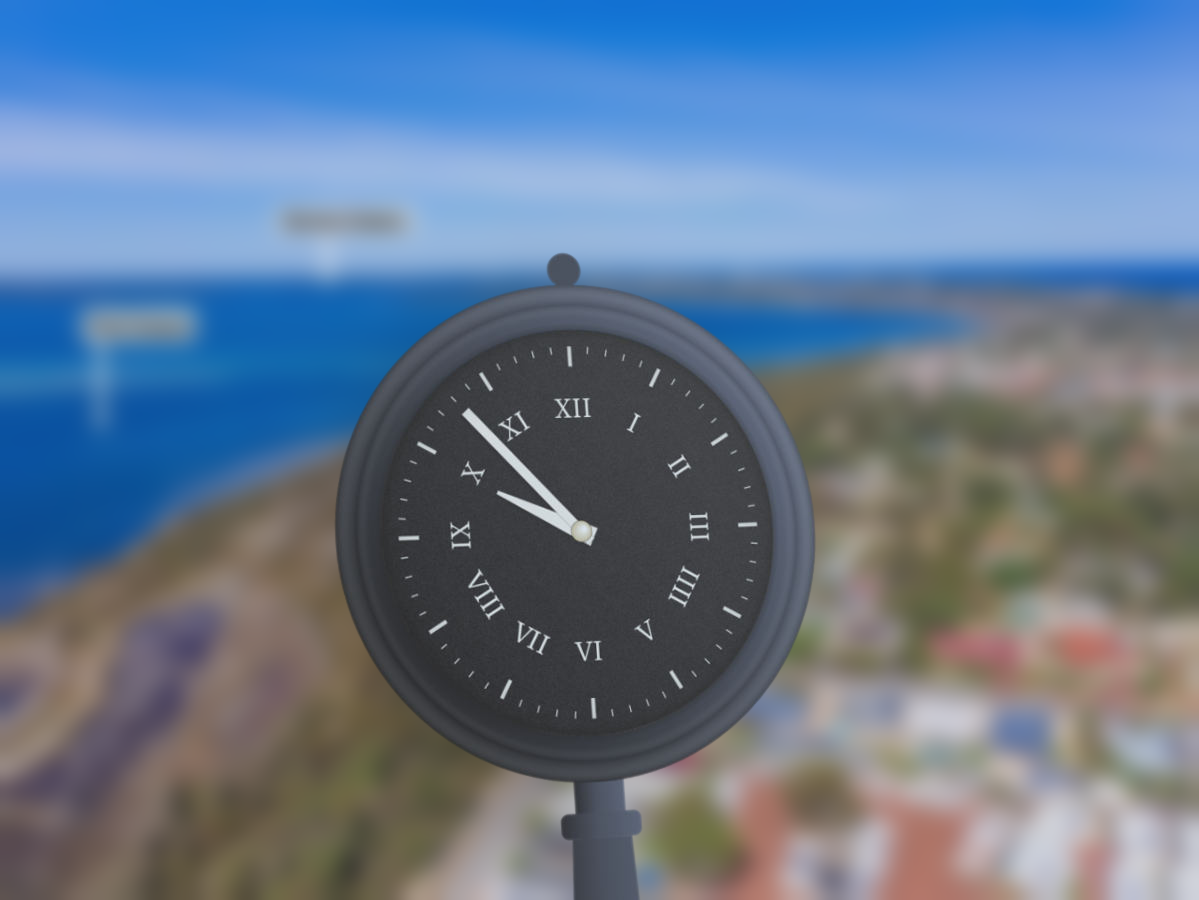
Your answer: 9,53
